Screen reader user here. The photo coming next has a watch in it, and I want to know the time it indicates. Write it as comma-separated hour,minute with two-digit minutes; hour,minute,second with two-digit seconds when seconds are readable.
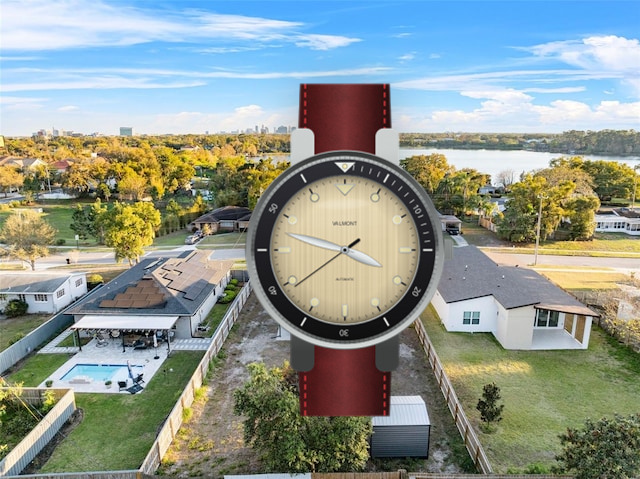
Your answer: 3,47,39
